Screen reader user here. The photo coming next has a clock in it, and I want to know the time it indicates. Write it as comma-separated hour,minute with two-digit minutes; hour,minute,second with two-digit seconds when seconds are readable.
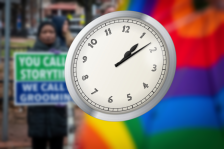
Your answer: 1,08
